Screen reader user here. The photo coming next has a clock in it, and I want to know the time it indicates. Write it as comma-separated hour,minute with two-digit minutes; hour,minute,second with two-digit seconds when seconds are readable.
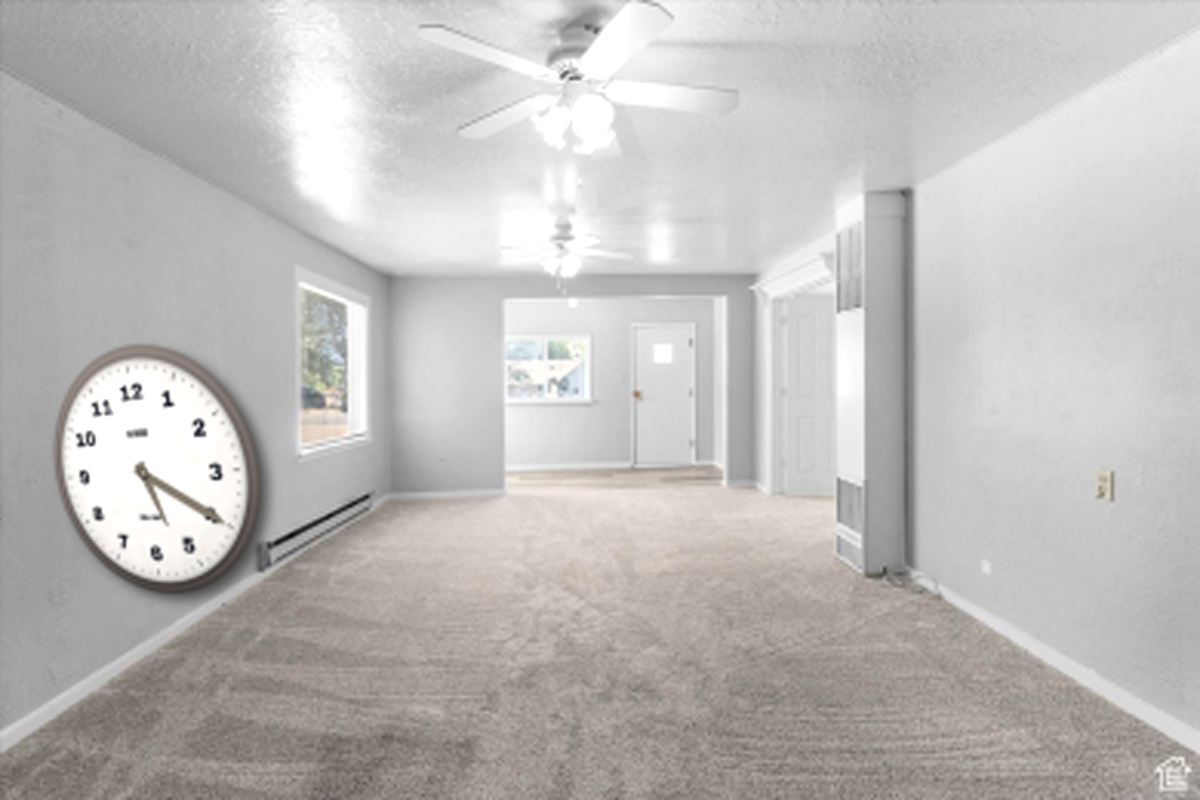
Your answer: 5,20
